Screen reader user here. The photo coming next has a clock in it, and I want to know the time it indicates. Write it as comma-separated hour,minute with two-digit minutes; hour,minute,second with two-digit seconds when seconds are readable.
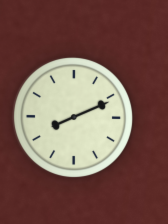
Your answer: 8,11
